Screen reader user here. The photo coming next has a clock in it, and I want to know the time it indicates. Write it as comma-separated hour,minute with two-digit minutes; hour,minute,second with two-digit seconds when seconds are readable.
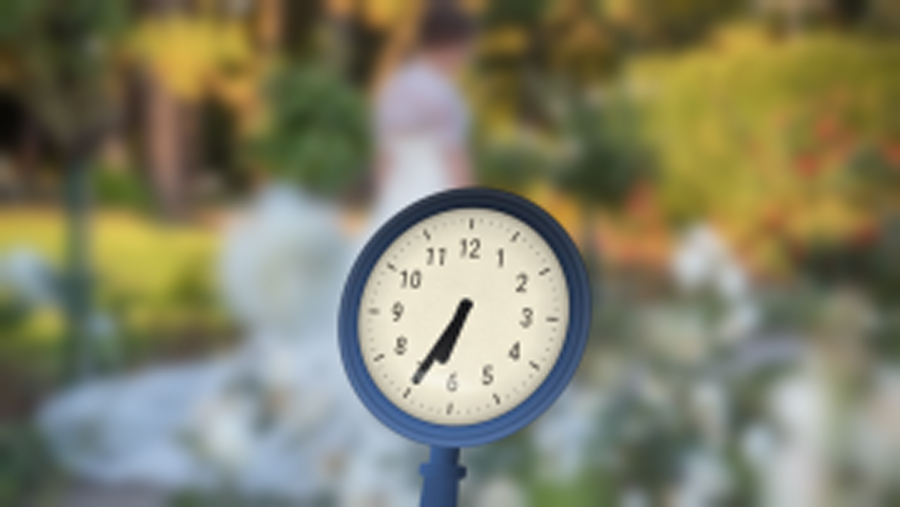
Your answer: 6,35
